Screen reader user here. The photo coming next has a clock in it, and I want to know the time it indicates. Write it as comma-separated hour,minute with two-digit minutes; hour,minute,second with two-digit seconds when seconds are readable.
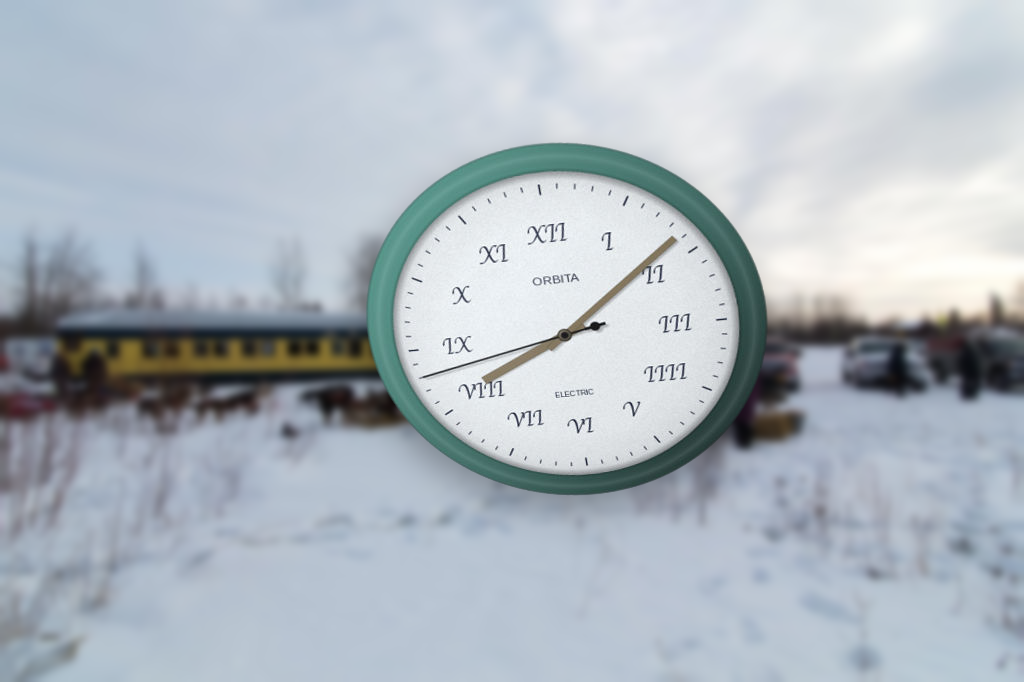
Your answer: 8,08,43
